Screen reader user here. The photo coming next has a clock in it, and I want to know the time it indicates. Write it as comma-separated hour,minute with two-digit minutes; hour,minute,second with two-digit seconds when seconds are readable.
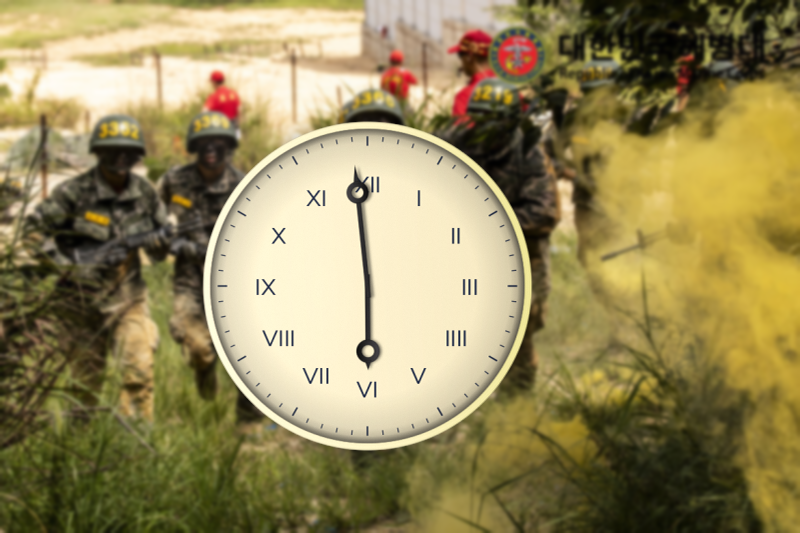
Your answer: 5,59
